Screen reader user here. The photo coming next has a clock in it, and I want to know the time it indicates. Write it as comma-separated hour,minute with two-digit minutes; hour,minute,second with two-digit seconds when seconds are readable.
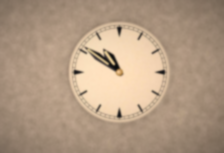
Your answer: 10,51
